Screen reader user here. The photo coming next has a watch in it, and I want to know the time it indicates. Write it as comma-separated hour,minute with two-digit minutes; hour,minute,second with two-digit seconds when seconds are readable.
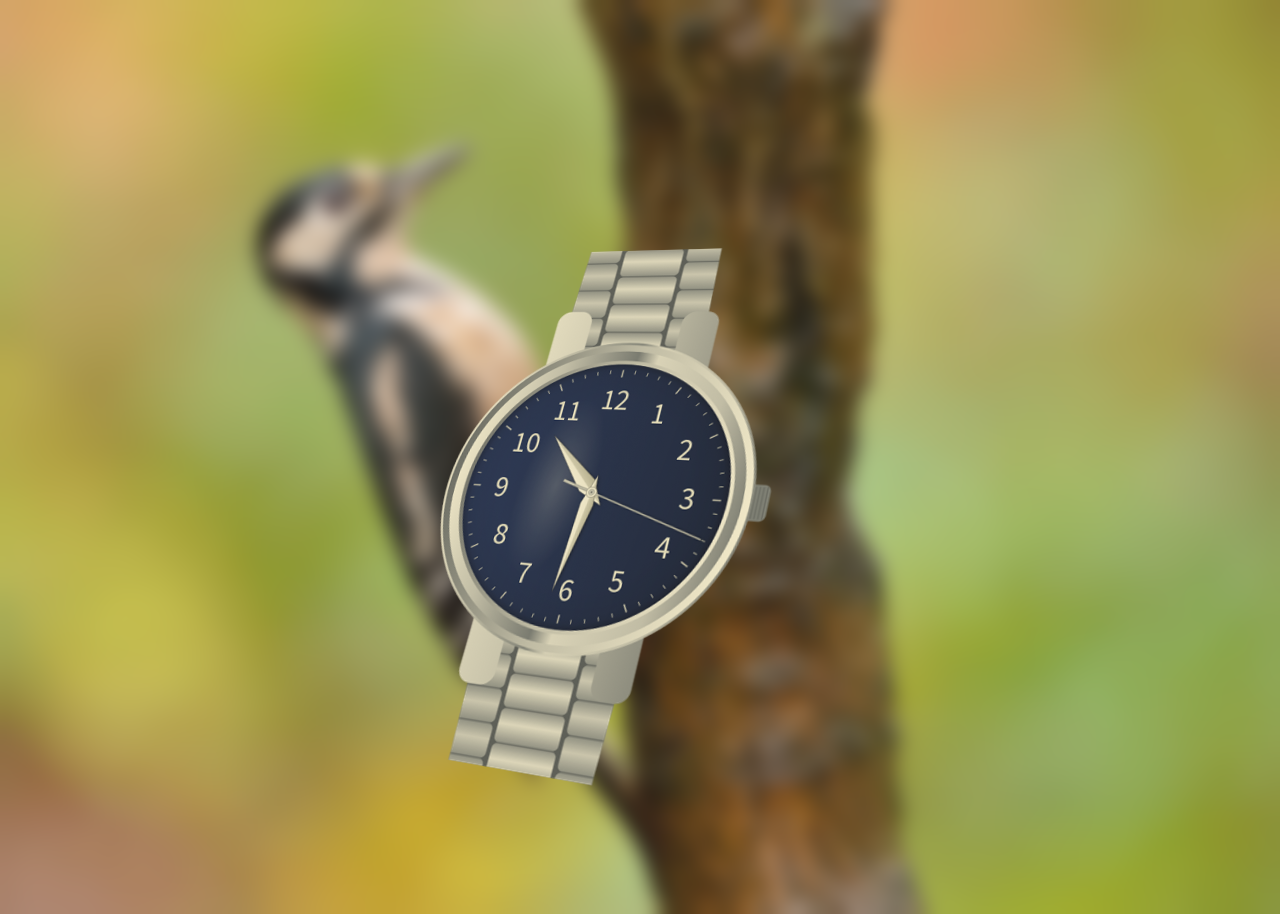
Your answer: 10,31,18
